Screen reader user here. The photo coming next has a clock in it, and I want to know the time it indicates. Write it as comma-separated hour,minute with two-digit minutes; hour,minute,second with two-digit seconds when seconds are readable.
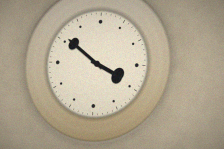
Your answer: 3,51
